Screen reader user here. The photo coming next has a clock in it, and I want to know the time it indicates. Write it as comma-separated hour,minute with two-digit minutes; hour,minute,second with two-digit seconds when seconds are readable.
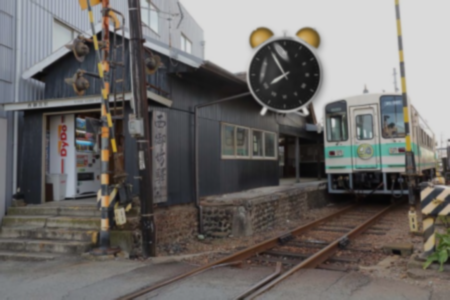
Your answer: 7,55
